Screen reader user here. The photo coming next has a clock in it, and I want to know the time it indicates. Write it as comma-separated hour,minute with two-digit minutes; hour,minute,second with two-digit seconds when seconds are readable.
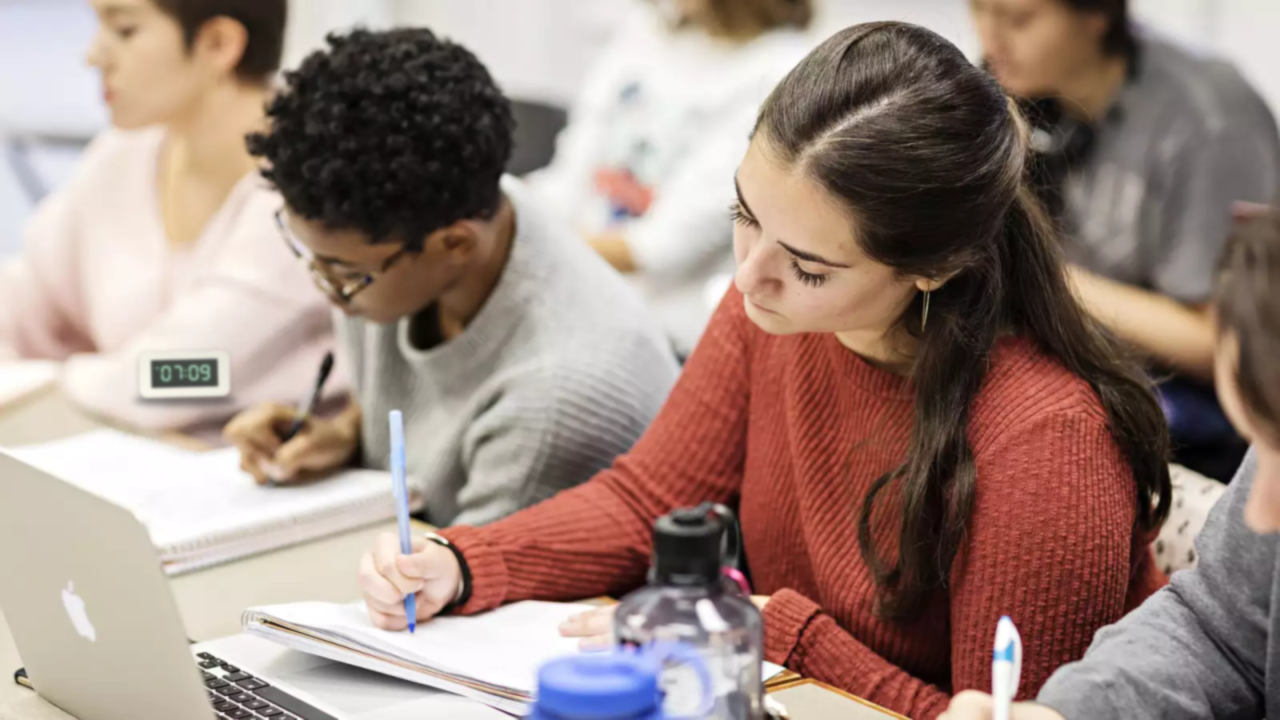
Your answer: 7,09
